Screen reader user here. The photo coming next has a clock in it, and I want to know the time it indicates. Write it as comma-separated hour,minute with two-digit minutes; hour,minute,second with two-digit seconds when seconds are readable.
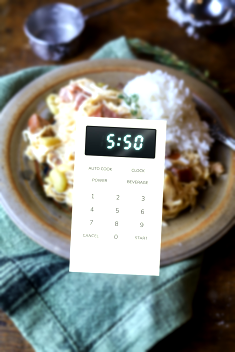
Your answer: 5,50
